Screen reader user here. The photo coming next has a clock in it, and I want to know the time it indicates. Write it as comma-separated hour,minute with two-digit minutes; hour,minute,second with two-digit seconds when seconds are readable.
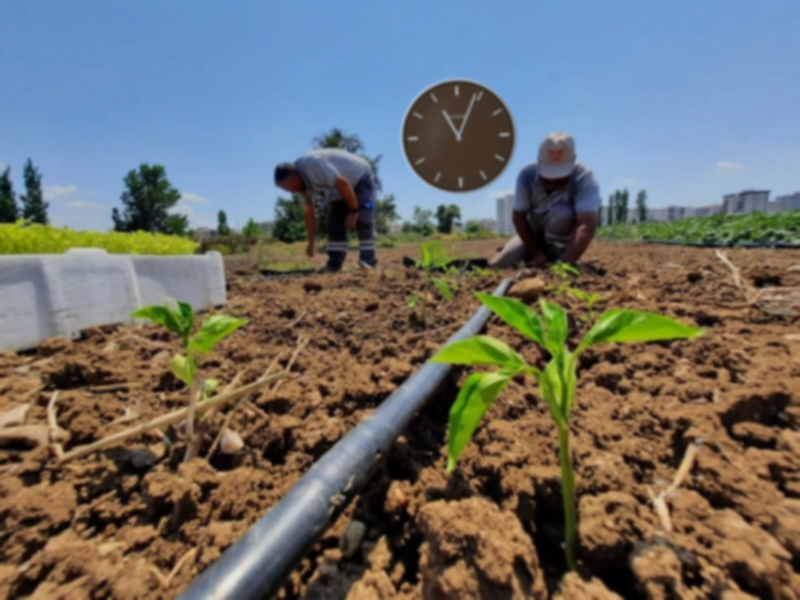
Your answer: 11,04
